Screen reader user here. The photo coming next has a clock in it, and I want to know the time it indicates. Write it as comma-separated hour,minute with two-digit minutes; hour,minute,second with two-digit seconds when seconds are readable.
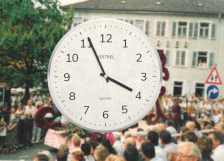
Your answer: 3,56
